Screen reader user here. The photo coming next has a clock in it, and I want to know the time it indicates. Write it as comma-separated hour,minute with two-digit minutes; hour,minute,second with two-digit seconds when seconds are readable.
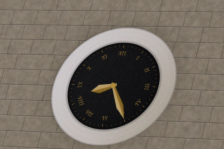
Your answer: 8,25
